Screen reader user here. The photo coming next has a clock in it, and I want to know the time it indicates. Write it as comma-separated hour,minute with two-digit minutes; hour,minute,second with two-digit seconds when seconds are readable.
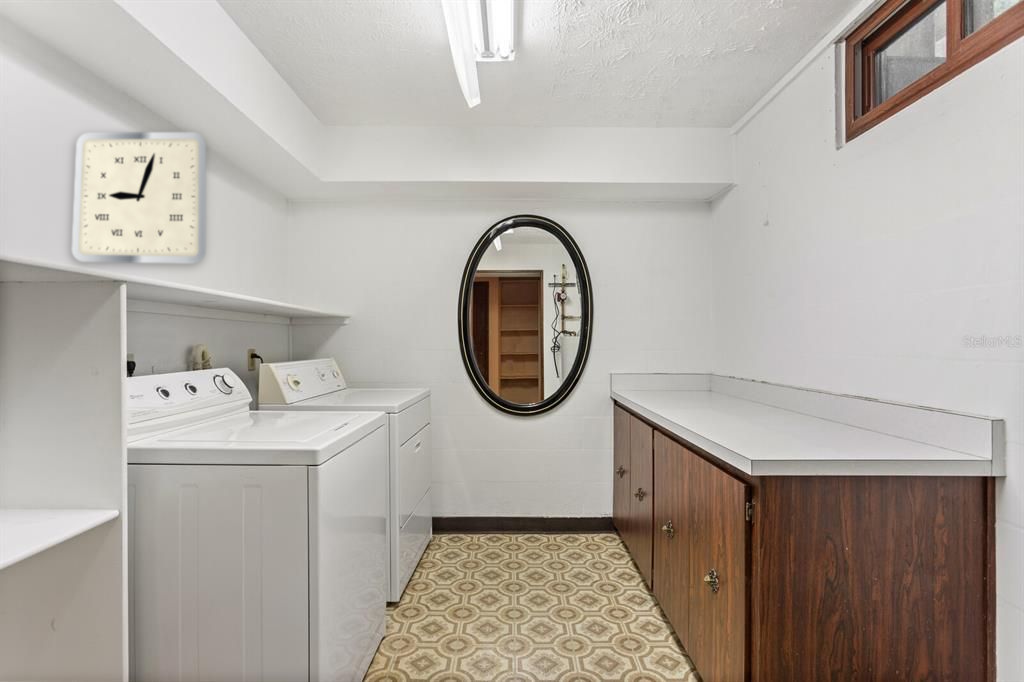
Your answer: 9,03
